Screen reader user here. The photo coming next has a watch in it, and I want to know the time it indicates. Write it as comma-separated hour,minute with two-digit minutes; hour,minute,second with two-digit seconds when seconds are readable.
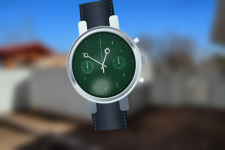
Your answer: 12,51
